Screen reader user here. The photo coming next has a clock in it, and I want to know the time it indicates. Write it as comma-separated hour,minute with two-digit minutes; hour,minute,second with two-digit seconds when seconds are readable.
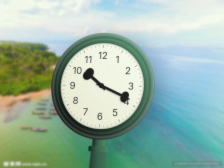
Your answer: 10,19
